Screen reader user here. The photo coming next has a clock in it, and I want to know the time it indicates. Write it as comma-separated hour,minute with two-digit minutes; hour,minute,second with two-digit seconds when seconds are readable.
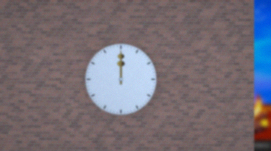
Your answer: 12,00
